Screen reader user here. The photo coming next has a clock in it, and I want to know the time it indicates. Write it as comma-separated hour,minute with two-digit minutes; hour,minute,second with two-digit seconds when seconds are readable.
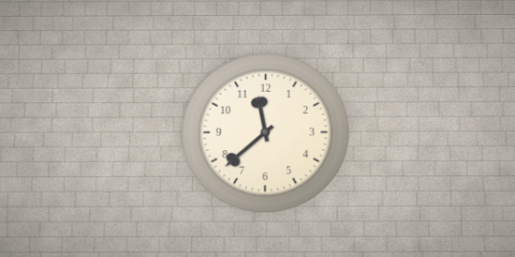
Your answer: 11,38
